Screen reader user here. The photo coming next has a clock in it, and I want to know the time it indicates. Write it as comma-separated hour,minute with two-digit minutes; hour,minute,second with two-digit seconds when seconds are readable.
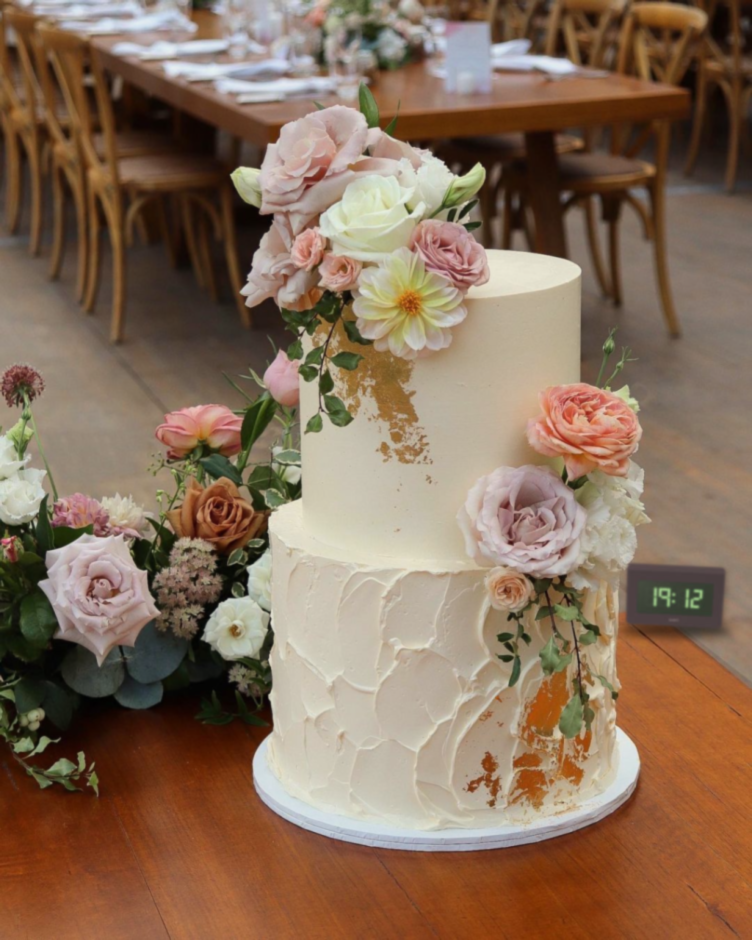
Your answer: 19,12
